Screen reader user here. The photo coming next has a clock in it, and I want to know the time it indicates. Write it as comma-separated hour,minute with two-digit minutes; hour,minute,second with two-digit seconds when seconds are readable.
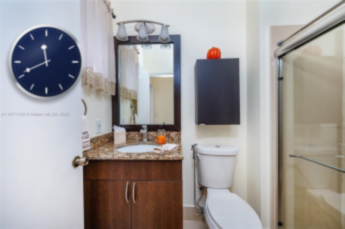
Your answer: 11,41
